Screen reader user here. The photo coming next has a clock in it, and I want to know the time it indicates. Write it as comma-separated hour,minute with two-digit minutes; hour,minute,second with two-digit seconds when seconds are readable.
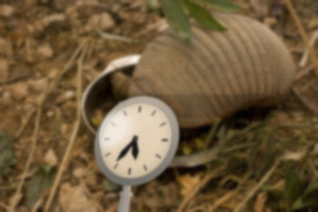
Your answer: 5,36
